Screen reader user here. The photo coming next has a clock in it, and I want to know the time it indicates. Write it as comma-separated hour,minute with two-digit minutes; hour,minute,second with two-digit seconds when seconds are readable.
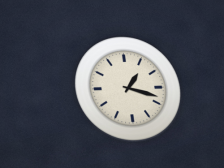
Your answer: 1,18
